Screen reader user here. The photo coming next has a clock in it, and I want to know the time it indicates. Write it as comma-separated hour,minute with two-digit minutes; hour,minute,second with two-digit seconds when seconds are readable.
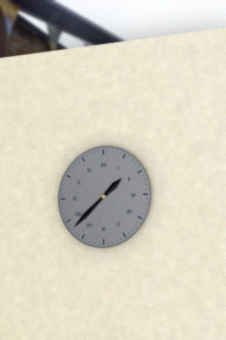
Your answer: 1,38
